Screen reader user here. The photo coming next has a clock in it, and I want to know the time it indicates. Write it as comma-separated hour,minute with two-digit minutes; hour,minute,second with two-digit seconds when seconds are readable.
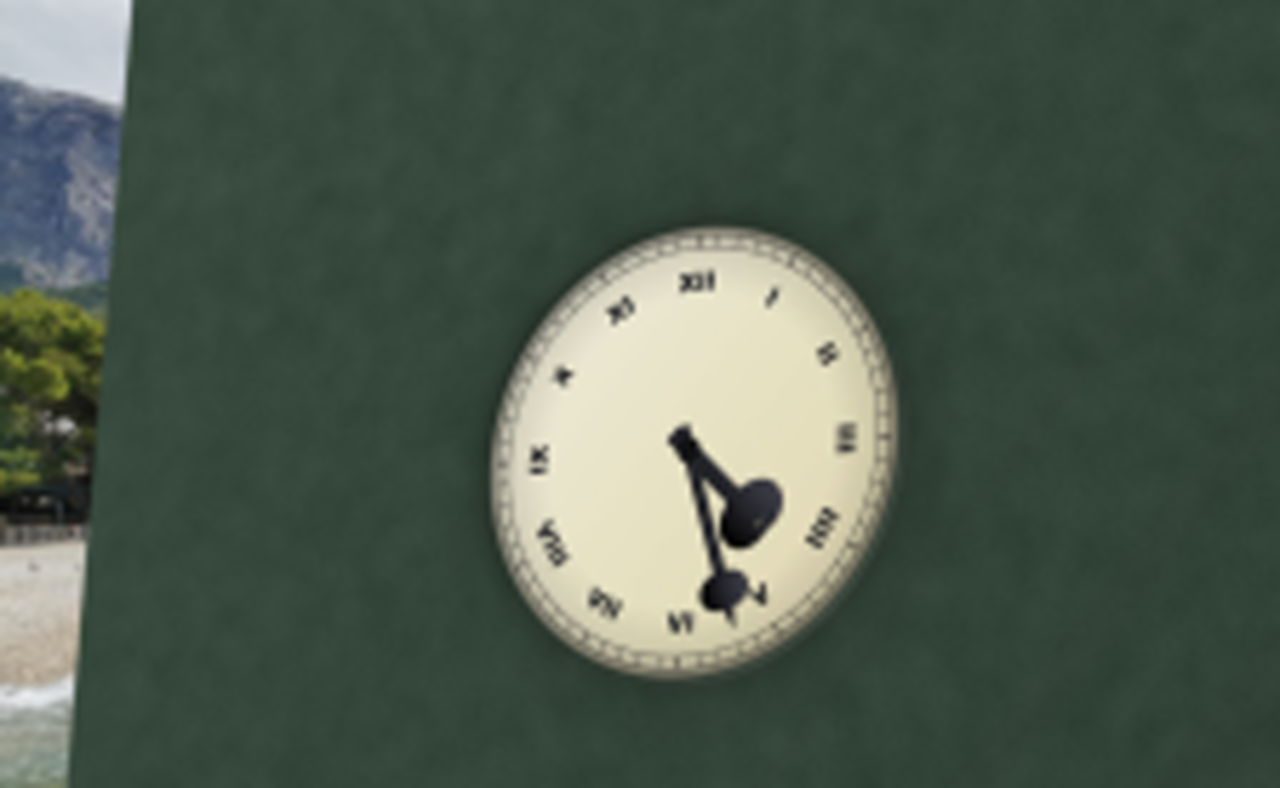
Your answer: 4,27
